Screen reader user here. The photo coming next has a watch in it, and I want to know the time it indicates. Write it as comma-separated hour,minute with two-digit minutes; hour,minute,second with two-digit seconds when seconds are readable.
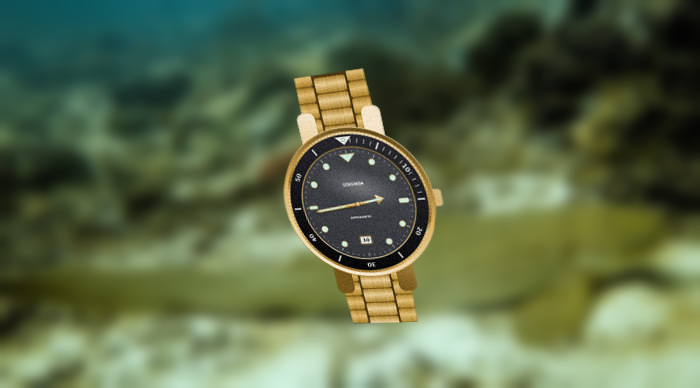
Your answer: 2,44
